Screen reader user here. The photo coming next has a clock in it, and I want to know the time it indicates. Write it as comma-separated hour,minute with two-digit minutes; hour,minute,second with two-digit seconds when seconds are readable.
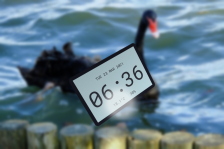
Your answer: 6,36
